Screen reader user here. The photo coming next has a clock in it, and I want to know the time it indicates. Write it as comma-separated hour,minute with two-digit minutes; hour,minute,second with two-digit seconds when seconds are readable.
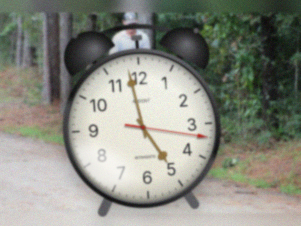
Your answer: 4,58,17
